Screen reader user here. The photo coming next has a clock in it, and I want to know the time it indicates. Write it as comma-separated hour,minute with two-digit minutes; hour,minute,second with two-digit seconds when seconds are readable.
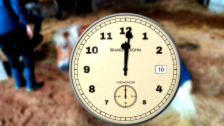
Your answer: 12,01
